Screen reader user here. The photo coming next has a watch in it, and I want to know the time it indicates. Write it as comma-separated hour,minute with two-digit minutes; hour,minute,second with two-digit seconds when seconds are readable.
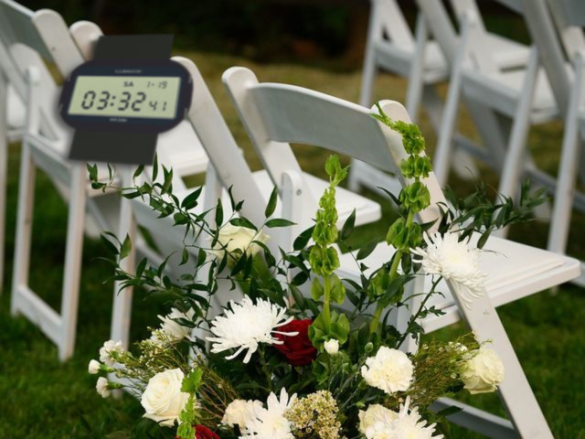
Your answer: 3,32,41
